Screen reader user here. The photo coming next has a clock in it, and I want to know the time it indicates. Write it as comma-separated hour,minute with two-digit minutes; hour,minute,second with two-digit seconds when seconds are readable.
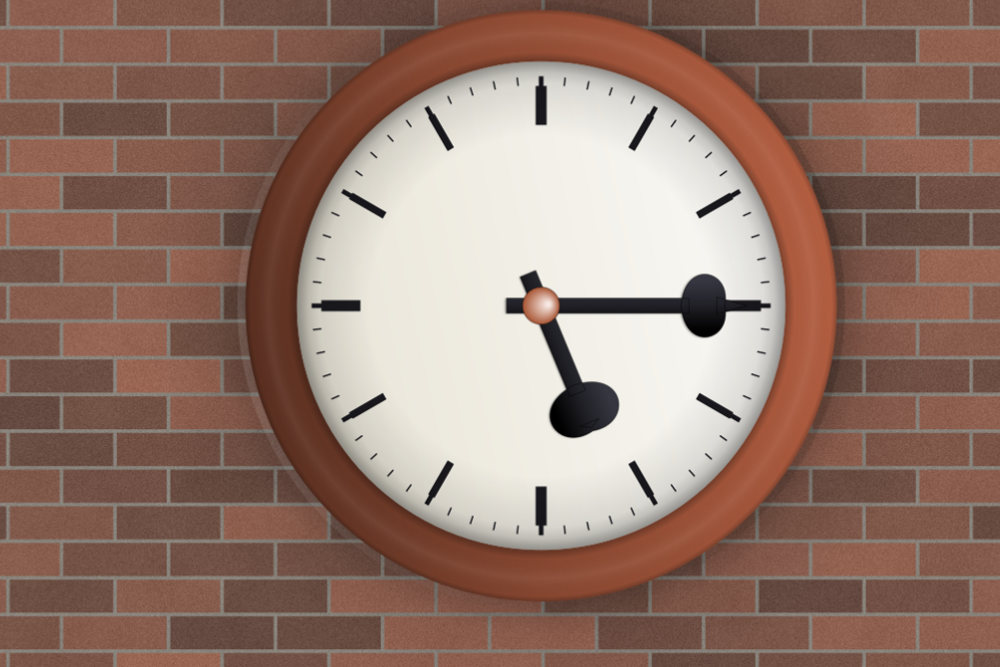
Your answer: 5,15
